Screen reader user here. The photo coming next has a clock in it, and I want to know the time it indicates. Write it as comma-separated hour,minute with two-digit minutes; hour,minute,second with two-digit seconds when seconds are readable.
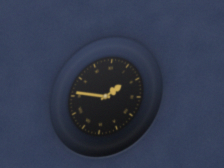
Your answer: 1,46
